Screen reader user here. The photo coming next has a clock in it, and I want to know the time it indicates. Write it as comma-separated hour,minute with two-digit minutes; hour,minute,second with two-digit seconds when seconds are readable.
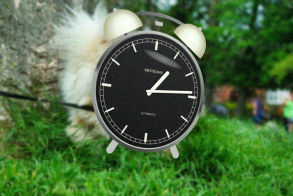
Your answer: 1,14
